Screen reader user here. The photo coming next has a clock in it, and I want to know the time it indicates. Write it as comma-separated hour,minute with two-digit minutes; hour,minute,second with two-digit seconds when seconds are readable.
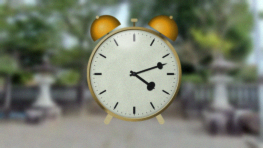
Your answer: 4,12
